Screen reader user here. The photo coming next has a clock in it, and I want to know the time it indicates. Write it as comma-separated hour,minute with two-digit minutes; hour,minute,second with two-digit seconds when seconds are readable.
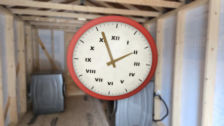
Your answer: 1,56
